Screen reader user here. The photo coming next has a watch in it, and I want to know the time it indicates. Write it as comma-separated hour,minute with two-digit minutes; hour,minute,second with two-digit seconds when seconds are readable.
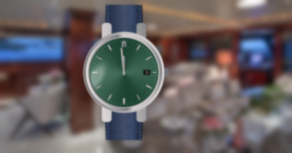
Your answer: 11,59
